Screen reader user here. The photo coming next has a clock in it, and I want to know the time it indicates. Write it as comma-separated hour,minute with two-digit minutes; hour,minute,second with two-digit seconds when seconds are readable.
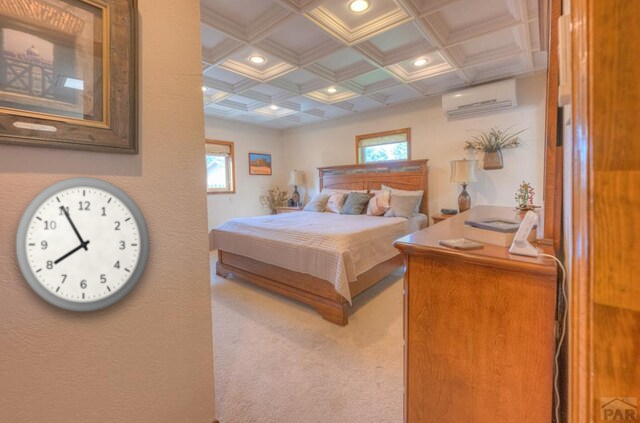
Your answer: 7,55
